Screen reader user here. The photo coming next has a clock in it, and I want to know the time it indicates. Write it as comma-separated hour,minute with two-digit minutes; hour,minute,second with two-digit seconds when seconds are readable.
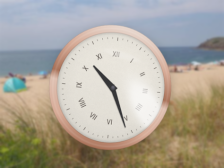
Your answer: 10,26
